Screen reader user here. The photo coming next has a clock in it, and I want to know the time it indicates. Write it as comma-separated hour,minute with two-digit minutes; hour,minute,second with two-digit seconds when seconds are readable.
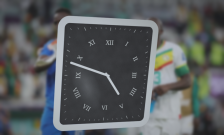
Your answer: 4,48
